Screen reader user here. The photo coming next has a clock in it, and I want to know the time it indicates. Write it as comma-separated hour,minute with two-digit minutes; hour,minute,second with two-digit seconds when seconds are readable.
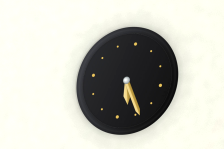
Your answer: 5,24
